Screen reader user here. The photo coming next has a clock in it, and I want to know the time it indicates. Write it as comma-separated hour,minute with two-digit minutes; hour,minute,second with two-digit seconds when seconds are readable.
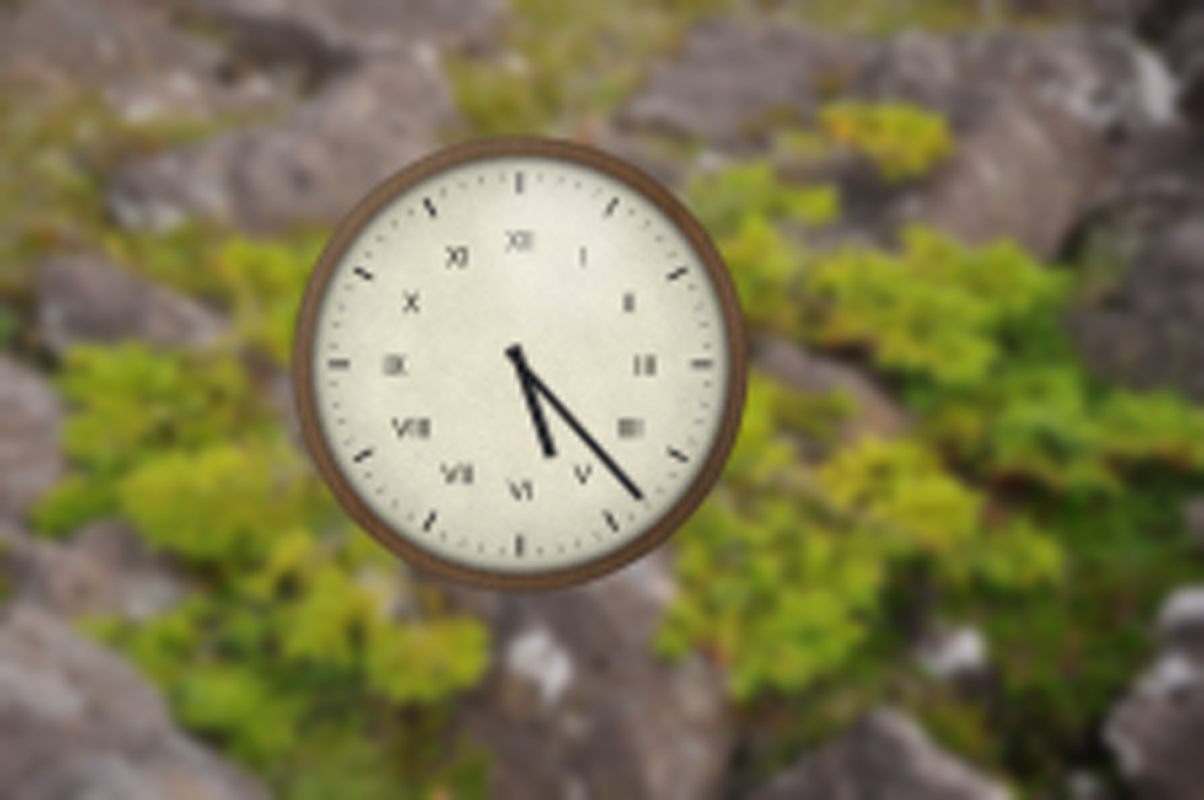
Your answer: 5,23
